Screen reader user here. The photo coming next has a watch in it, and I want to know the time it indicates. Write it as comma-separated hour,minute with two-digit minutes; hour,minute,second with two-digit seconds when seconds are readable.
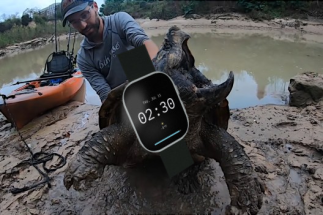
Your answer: 2,30
